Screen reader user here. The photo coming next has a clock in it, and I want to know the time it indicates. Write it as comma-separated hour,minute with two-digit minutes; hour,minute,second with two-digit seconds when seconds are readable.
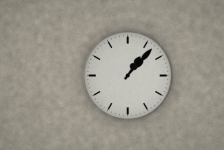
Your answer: 1,07
